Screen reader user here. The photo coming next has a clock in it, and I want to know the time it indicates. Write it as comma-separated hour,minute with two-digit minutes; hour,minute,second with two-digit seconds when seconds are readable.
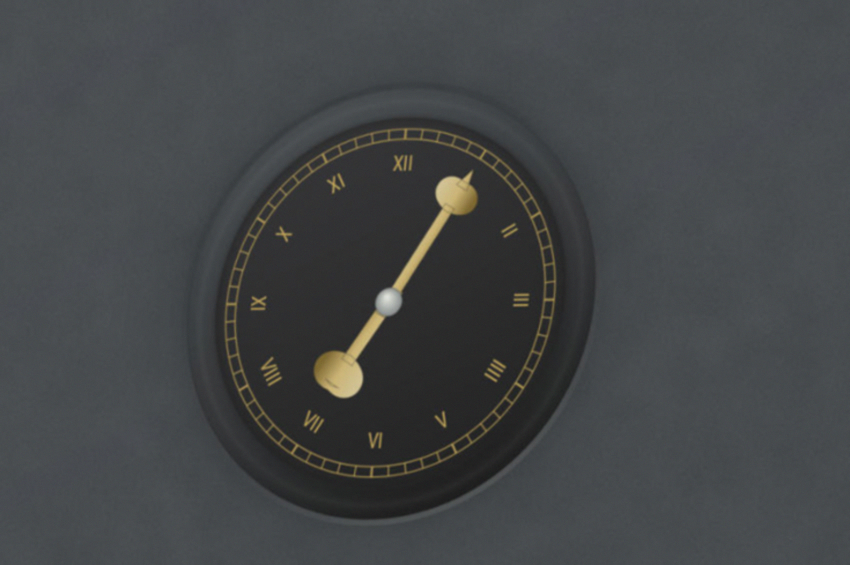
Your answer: 7,05
